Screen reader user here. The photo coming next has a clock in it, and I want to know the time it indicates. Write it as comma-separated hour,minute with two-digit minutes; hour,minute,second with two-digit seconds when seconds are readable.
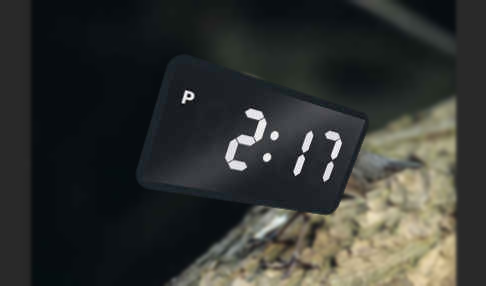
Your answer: 2,17
